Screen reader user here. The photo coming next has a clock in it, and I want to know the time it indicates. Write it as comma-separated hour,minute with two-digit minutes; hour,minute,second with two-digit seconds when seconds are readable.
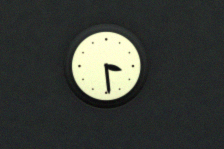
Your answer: 3,29
